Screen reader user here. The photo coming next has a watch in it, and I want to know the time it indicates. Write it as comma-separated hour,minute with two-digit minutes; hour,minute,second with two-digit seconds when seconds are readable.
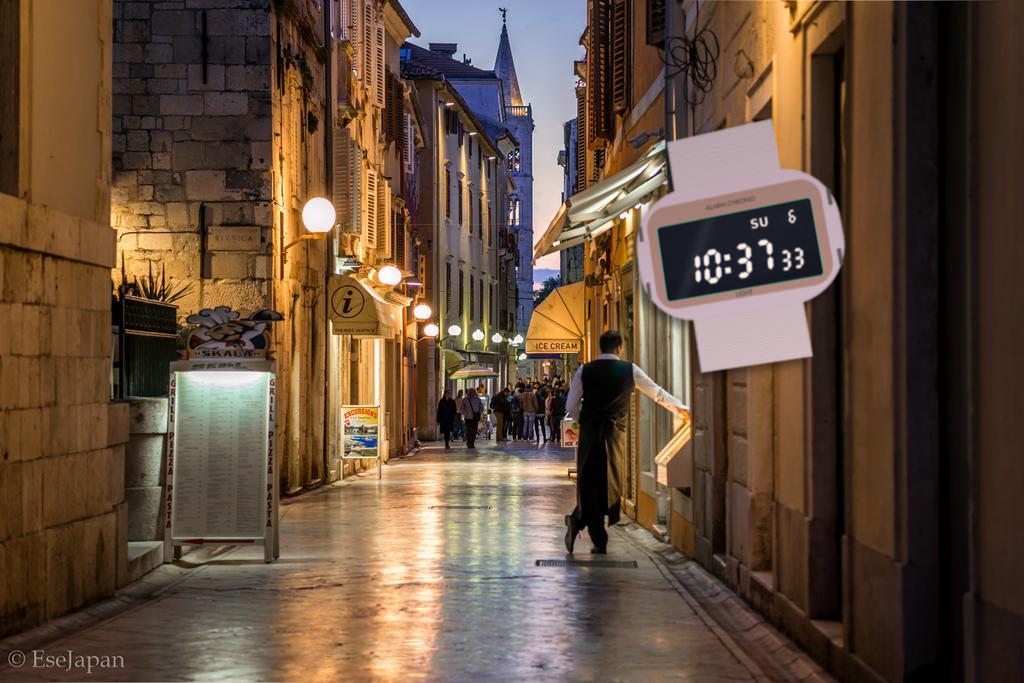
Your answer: 10,37,33
